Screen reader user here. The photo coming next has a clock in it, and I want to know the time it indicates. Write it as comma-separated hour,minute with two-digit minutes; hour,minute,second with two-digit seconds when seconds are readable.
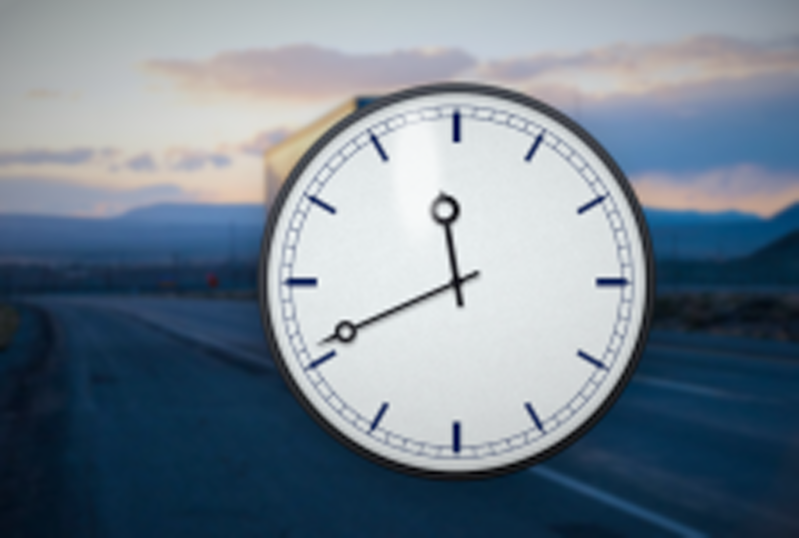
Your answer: 11,41
